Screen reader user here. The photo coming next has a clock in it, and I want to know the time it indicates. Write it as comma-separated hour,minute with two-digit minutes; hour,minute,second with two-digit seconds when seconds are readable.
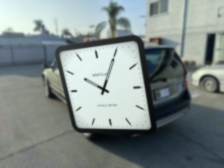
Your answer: 10,05
